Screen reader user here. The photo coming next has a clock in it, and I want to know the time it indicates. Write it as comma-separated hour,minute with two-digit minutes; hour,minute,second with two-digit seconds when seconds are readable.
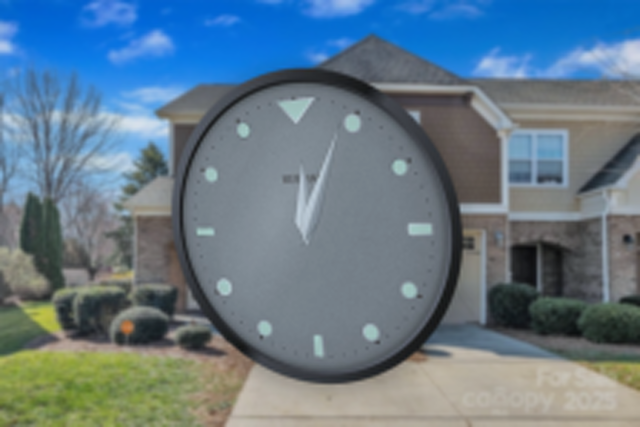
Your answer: 12,04
